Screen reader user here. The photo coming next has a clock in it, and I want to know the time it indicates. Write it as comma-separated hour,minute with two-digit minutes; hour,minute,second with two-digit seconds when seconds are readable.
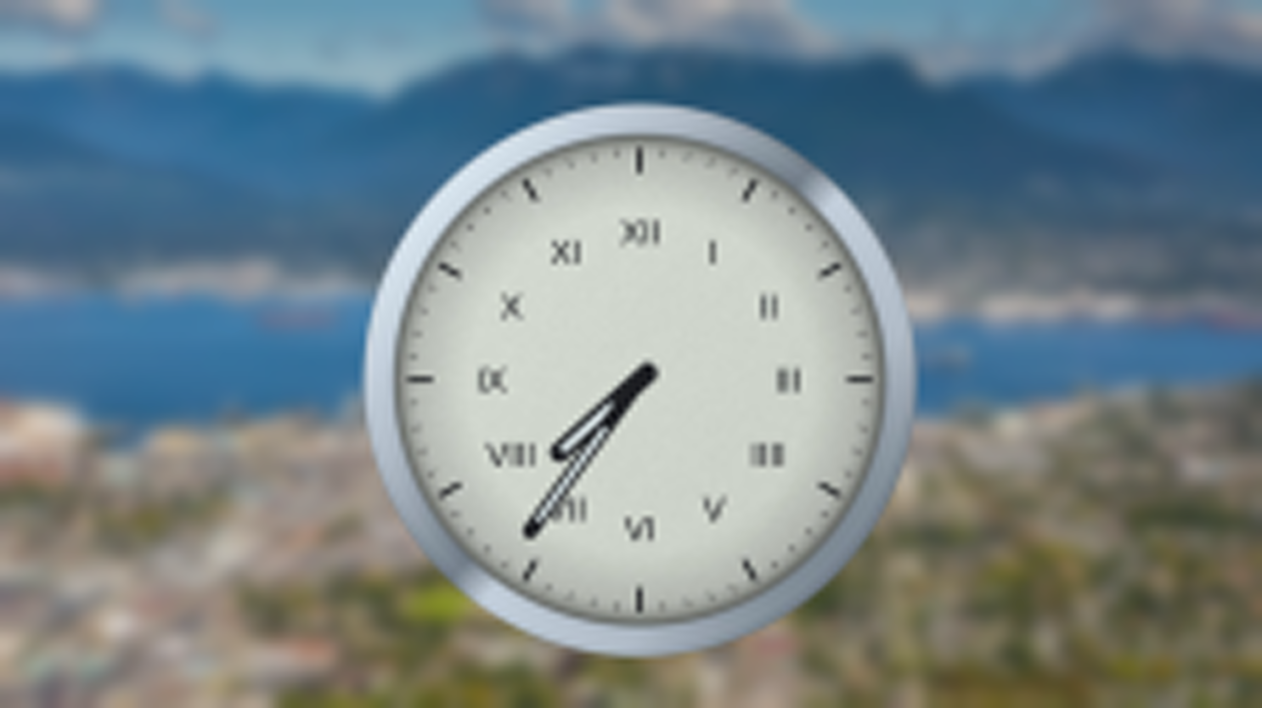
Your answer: 7,36
